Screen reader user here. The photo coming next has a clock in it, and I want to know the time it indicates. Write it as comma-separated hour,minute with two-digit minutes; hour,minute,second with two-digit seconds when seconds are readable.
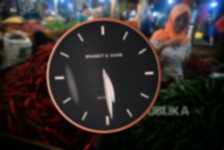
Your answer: 5,29
